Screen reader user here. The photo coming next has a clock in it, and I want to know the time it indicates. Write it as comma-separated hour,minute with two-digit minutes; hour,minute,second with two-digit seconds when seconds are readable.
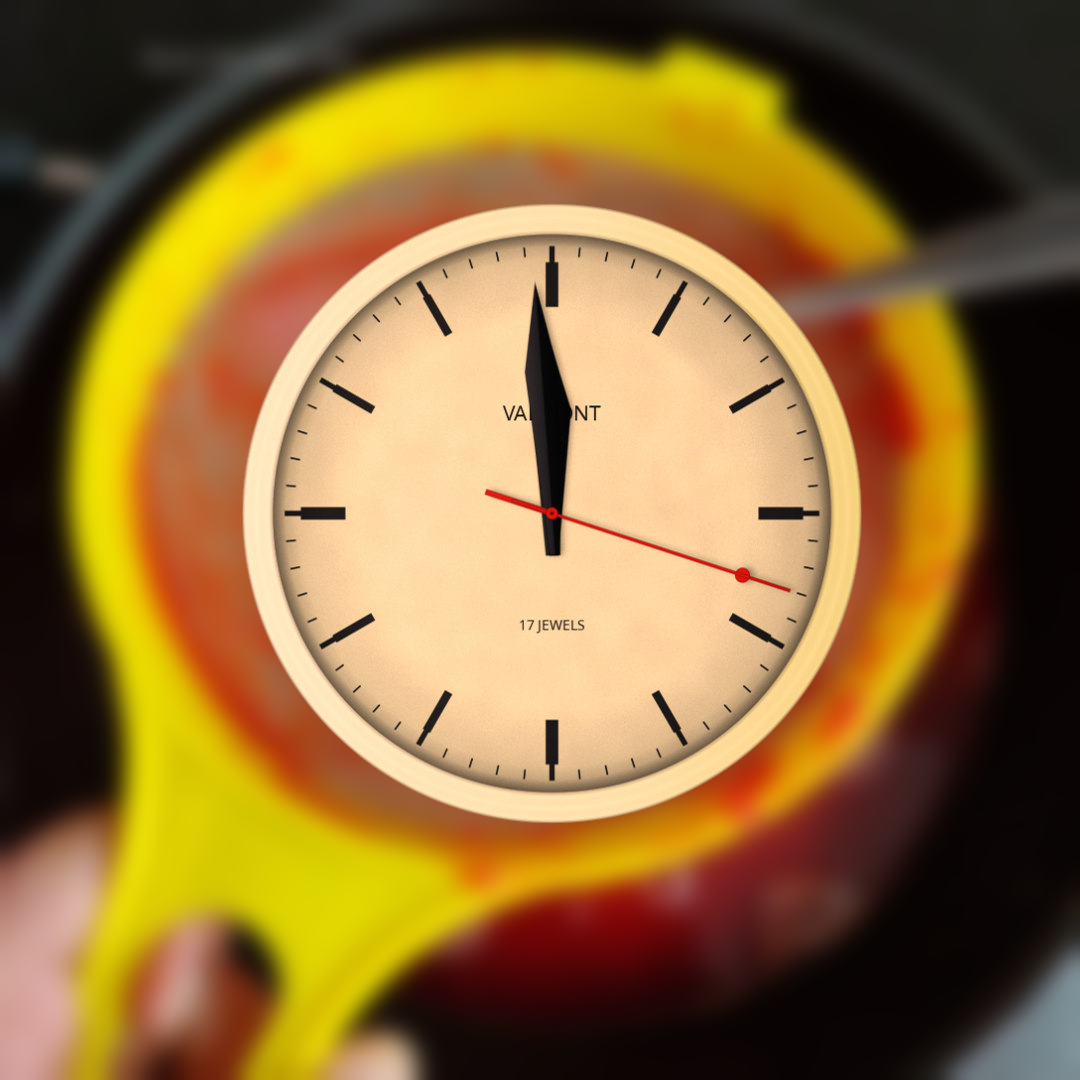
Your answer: 11,59,18
